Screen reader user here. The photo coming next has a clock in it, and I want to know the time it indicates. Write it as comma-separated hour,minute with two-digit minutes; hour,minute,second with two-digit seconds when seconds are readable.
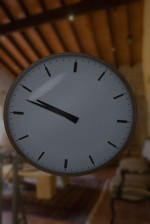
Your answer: 9,48
